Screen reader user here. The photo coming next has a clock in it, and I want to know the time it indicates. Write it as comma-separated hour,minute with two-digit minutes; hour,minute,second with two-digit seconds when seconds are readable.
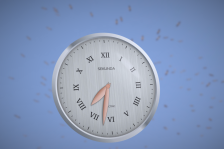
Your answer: 7,32
